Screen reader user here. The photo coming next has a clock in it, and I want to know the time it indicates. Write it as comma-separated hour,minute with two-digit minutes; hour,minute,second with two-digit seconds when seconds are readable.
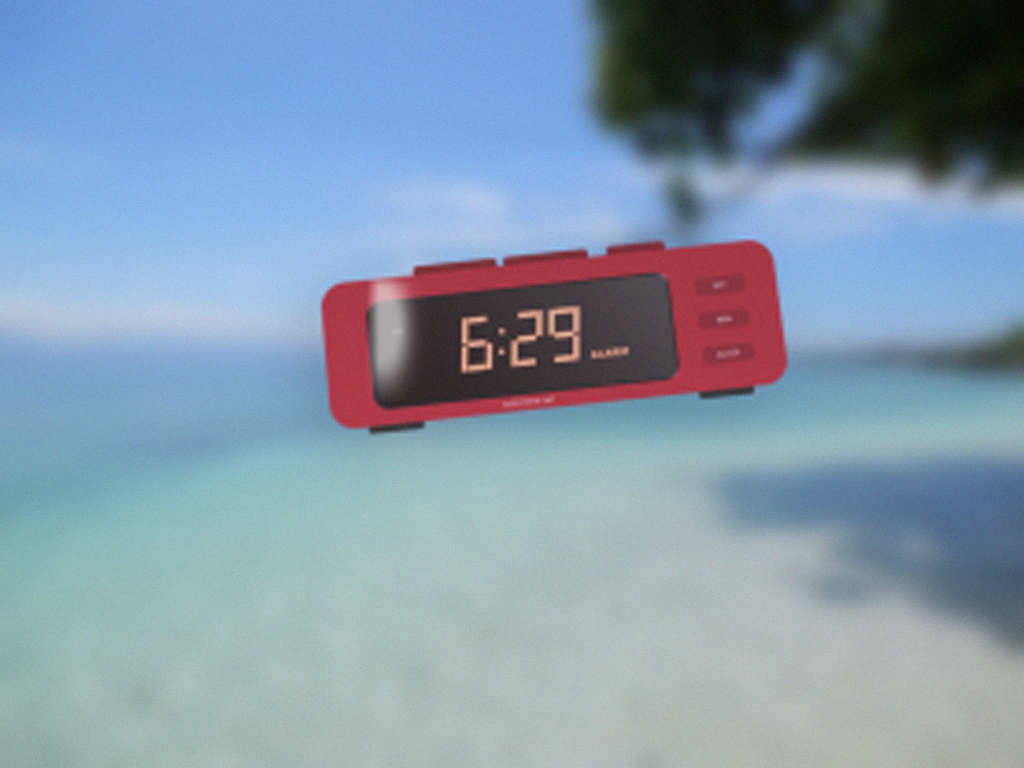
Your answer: 6,29
